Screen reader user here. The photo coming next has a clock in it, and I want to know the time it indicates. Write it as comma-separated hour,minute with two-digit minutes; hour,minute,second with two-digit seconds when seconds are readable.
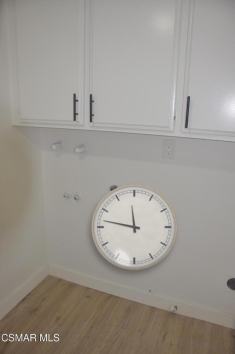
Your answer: 11,47
